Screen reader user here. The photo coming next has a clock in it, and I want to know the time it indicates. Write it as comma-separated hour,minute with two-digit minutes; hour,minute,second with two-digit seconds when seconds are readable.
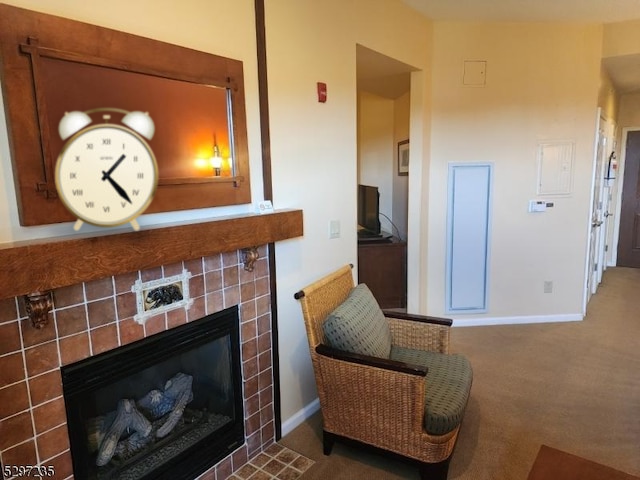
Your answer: 1,23
